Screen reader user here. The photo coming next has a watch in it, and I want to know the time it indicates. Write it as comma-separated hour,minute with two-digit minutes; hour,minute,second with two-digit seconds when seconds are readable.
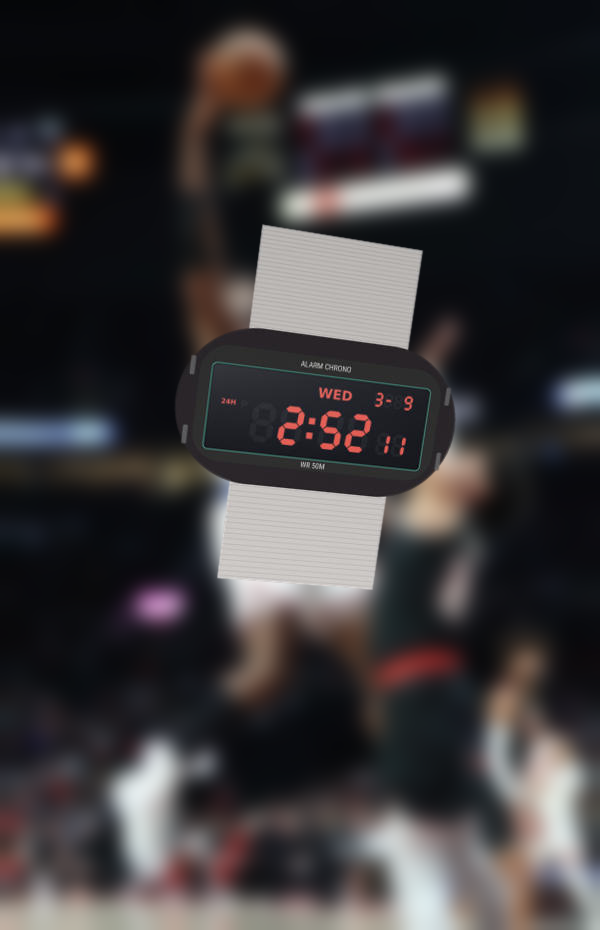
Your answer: 2,52,11
